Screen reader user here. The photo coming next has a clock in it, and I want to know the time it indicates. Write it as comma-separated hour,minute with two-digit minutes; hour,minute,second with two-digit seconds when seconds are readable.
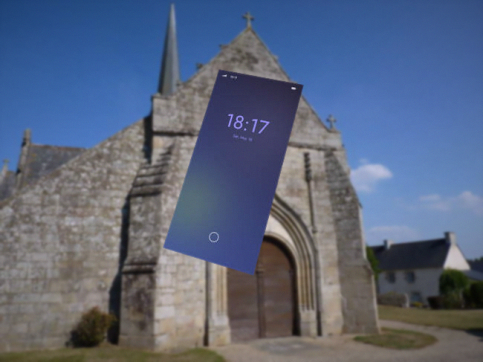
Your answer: 18,17
